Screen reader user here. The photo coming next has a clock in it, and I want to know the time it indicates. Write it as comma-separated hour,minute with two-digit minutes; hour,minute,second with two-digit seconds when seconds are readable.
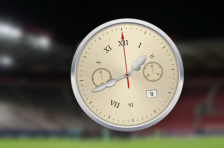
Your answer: 1,42
